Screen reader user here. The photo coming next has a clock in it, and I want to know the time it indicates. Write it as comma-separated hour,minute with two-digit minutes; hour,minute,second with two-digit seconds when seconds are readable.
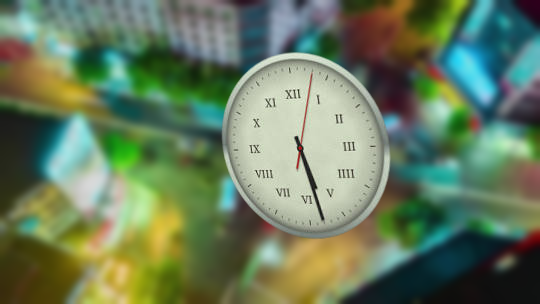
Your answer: 5,28,03
